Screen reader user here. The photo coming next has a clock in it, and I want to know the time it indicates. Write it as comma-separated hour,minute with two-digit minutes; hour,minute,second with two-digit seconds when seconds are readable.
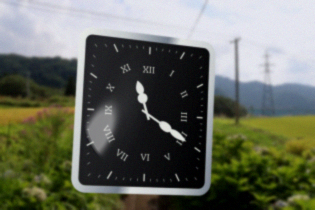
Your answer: 11,20
